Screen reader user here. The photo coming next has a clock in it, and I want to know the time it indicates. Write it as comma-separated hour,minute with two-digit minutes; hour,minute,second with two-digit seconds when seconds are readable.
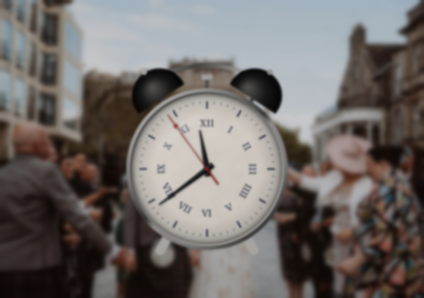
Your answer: 11,38,54
